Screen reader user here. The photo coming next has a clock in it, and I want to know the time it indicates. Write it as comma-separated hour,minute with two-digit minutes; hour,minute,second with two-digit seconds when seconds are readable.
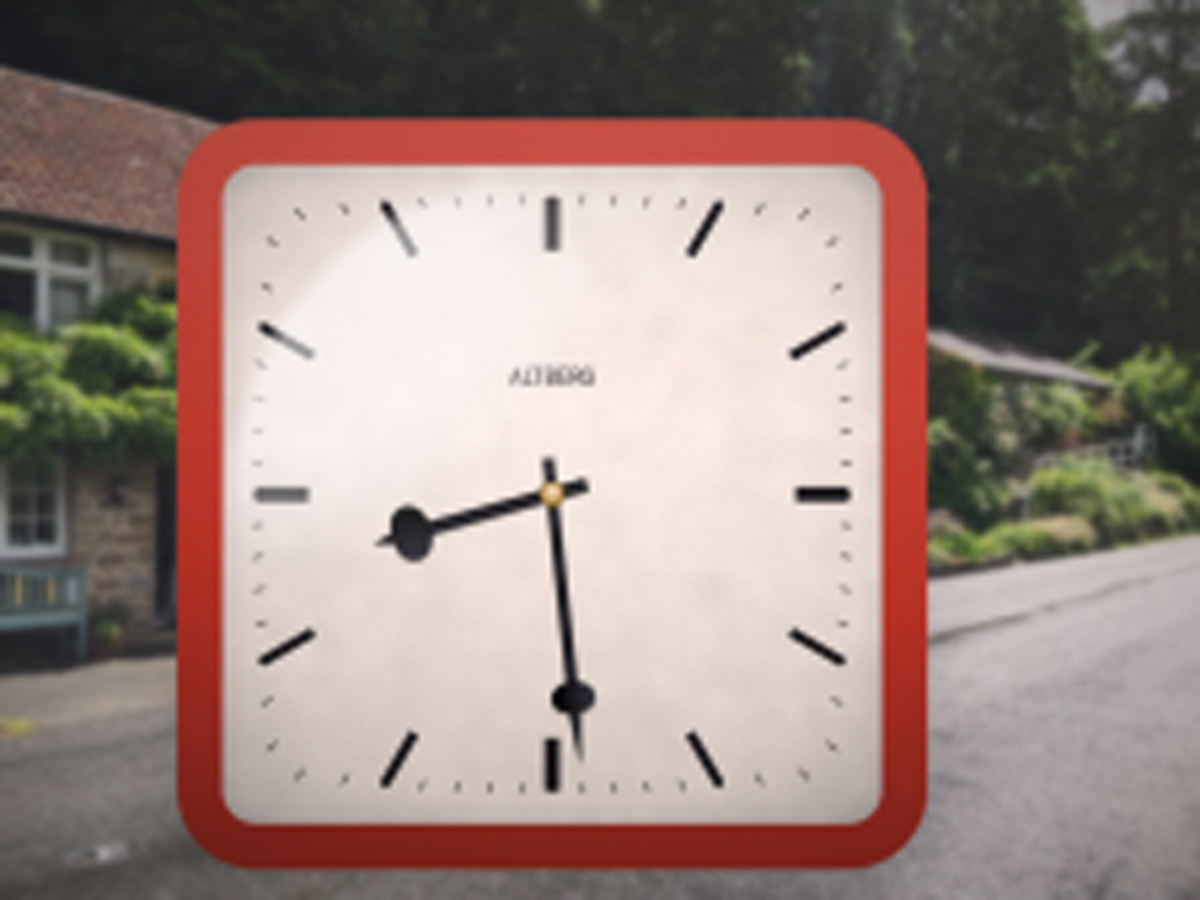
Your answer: 8,29
